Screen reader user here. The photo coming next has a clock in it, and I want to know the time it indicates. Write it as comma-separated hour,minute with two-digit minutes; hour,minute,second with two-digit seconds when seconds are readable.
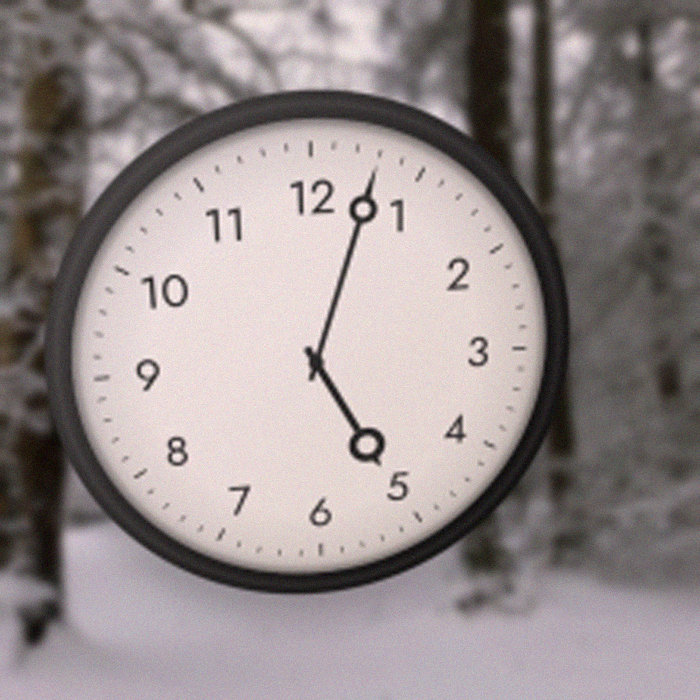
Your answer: 5,03
